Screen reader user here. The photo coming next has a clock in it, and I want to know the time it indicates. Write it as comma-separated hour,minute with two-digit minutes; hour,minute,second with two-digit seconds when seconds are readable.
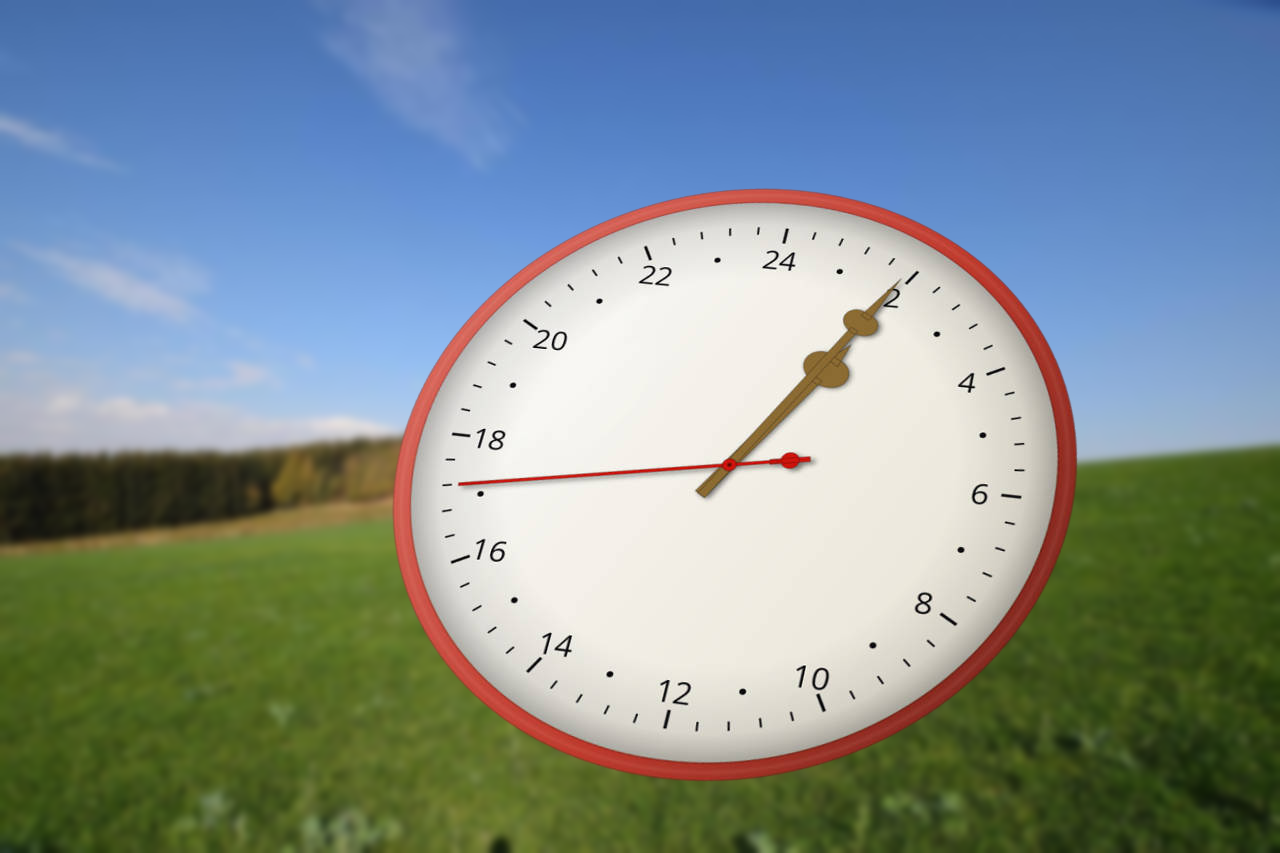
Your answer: 2,04,43
